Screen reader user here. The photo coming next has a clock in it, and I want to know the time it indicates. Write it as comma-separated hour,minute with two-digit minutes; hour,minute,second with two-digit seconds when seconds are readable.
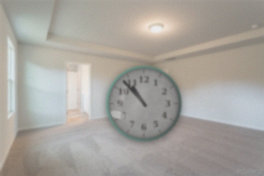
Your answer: 10,53
